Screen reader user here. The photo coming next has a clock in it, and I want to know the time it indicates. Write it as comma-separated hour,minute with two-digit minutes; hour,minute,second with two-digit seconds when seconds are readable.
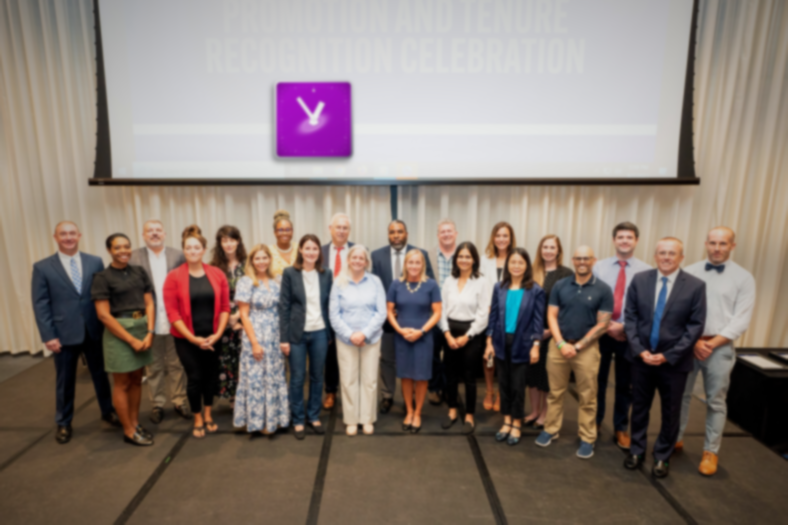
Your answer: 12,54
